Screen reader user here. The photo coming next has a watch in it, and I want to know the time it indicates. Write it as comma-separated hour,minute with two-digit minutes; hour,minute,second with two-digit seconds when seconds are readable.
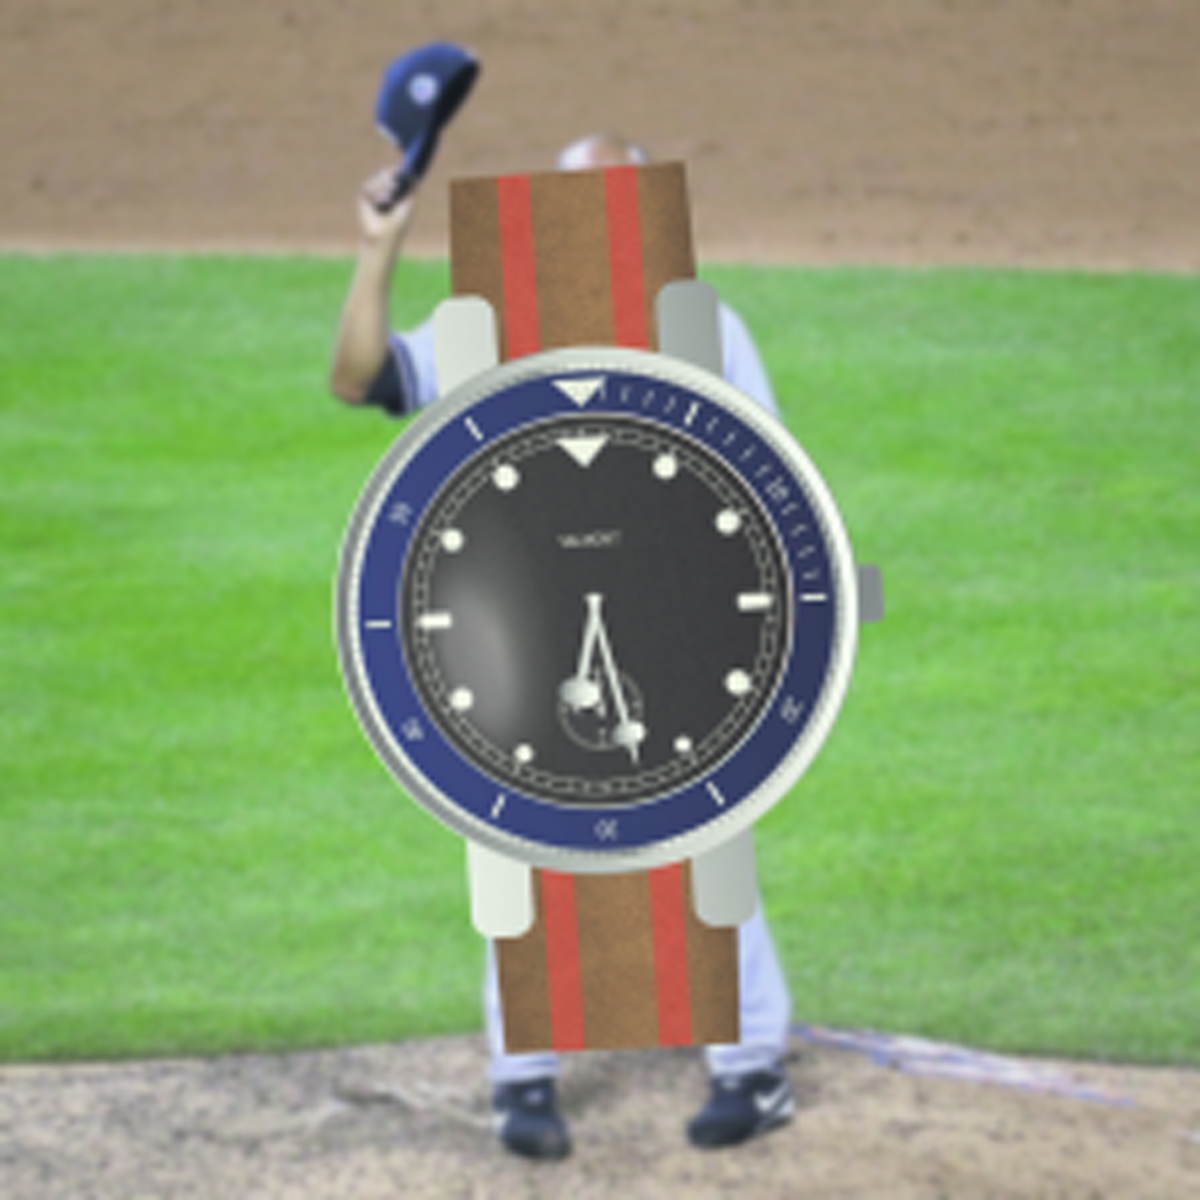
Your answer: 6,28
